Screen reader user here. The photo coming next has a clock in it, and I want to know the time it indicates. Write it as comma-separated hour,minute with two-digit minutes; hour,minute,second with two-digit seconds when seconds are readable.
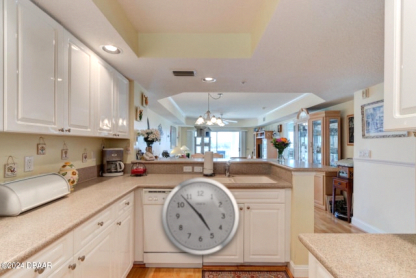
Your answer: 4,53
